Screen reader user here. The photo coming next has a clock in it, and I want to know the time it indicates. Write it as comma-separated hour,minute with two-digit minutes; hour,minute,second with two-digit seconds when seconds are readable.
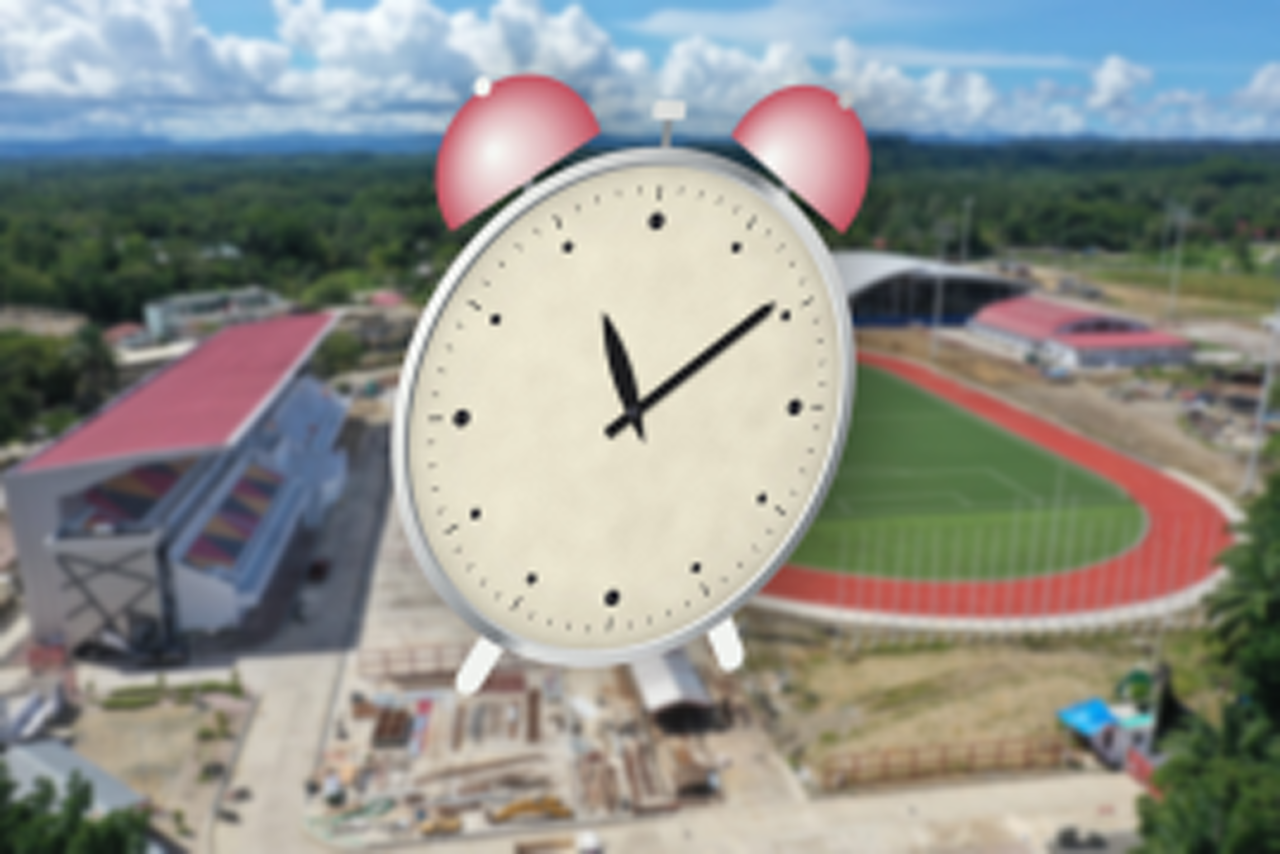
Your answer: 11,09
